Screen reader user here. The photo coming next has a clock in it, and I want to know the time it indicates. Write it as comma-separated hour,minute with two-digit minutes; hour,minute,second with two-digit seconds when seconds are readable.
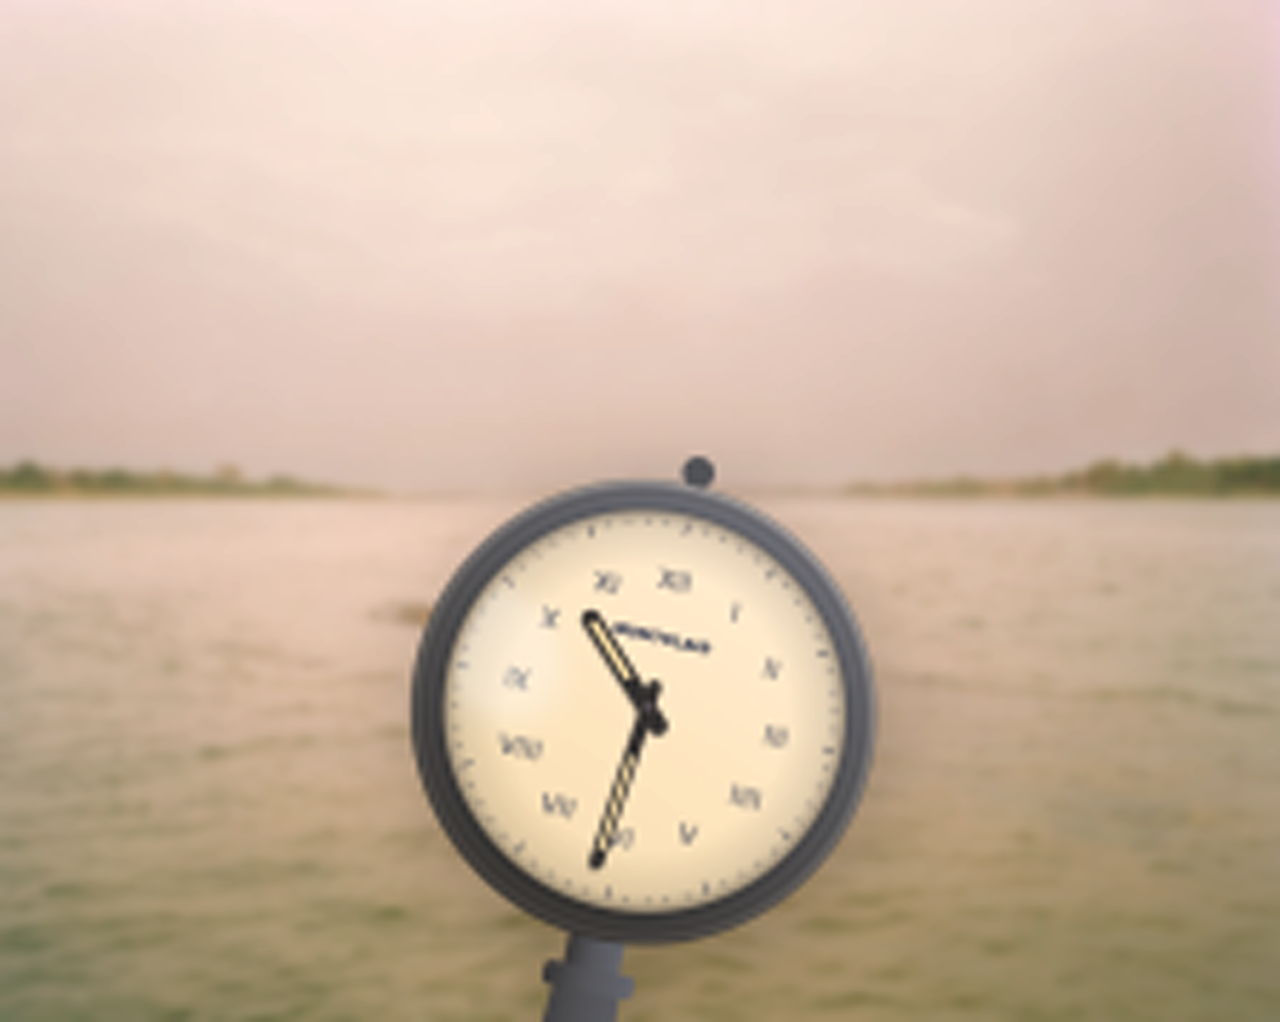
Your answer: 10,31
